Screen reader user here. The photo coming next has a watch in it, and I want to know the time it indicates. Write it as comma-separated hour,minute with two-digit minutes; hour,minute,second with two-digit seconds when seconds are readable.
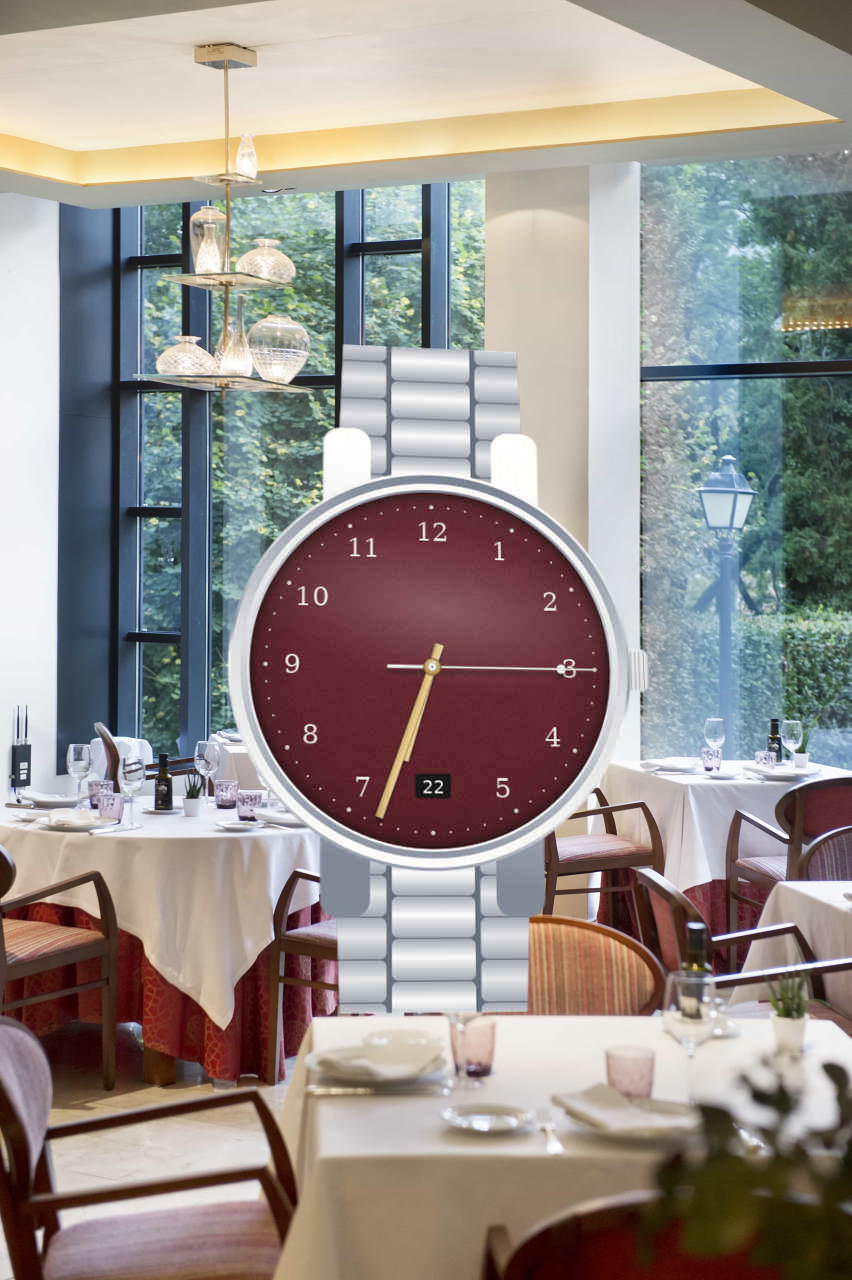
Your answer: 6,33,15
